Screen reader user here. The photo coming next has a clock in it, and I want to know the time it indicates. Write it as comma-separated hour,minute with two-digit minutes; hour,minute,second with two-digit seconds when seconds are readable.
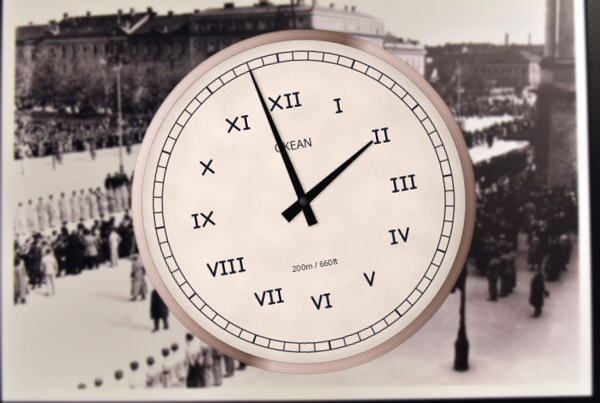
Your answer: 1,58
